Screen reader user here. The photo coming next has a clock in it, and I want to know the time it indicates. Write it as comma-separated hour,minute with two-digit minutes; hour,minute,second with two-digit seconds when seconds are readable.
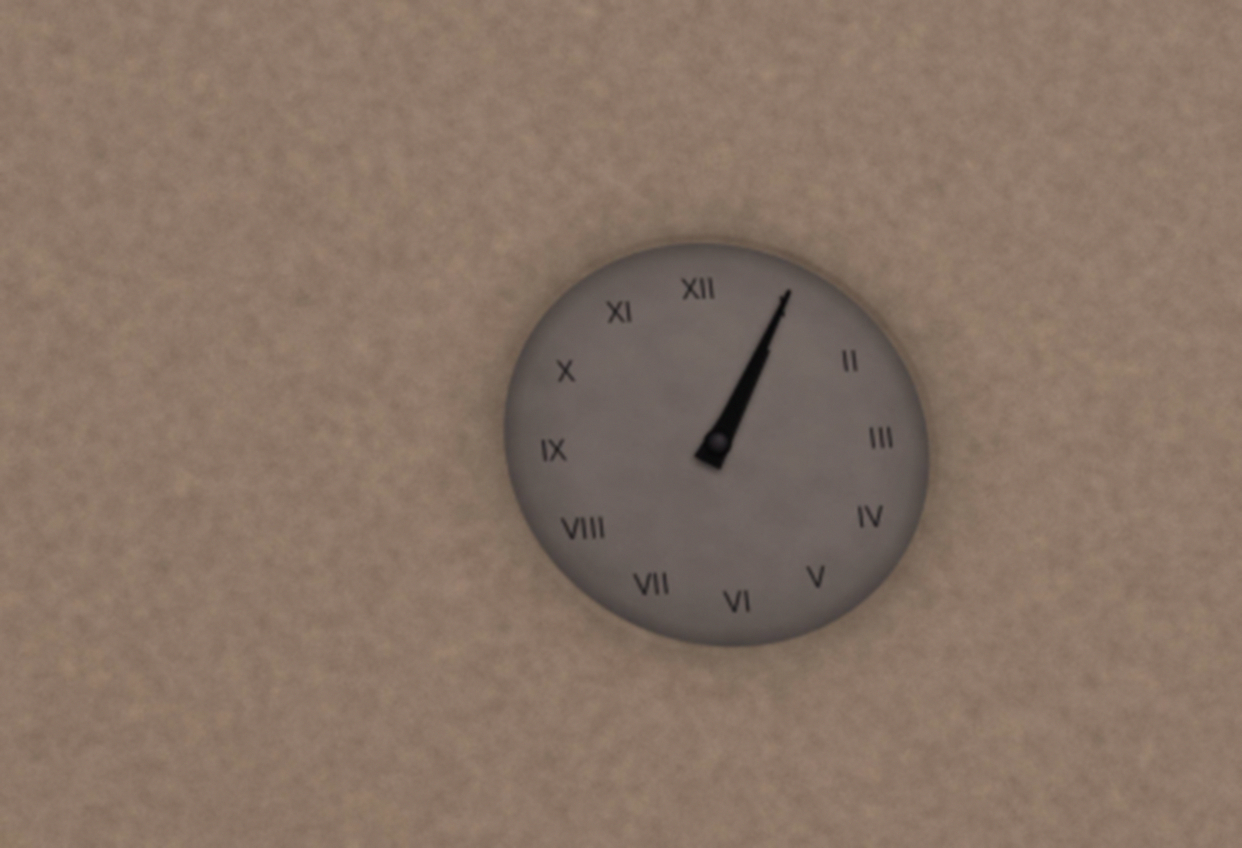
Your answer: 1,05
